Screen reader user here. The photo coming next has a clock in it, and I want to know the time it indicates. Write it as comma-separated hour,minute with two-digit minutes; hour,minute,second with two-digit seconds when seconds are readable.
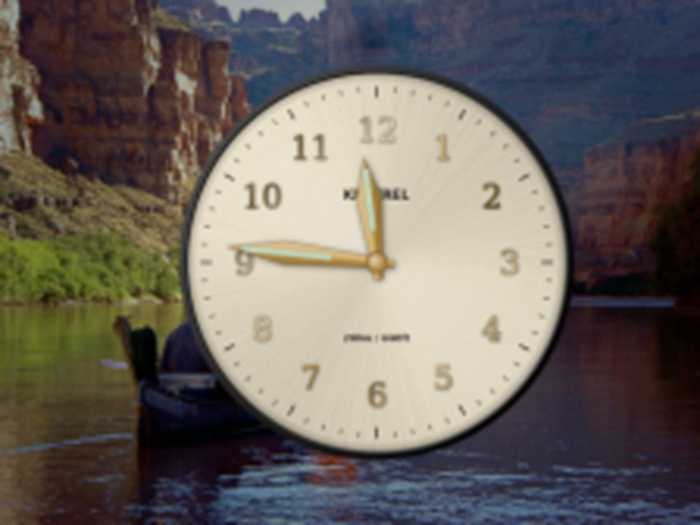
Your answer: 11,46
